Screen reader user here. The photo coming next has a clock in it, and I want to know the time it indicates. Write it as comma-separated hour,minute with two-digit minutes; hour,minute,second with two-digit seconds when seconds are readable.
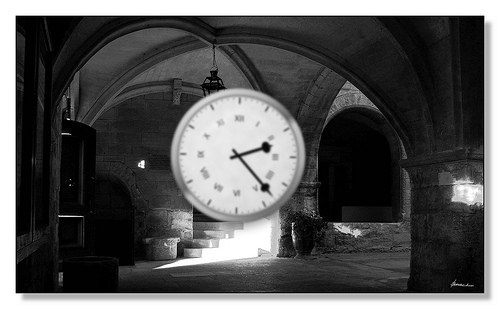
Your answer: 2,23
